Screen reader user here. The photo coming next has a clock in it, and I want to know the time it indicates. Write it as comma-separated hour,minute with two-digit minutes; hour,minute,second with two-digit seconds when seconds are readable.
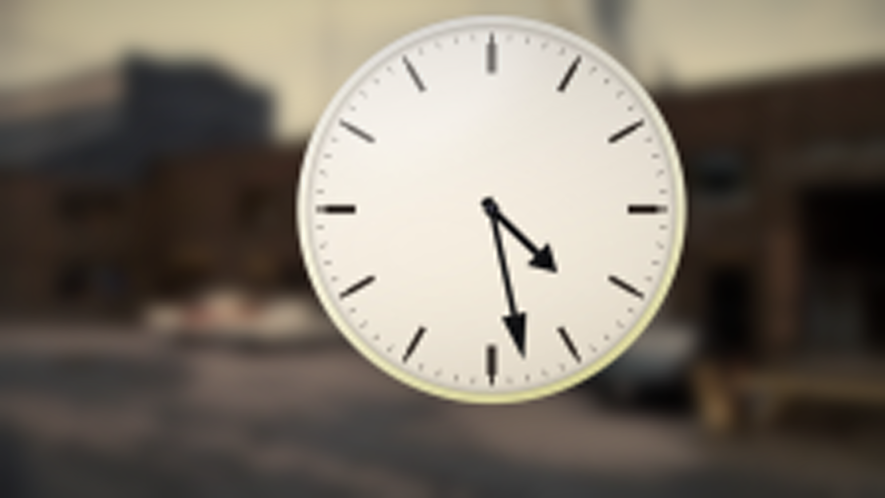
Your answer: 4,28
